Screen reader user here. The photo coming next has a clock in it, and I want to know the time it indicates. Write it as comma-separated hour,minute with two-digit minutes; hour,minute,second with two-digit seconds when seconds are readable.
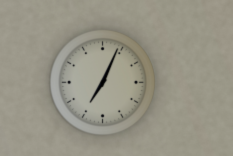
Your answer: 7,04
